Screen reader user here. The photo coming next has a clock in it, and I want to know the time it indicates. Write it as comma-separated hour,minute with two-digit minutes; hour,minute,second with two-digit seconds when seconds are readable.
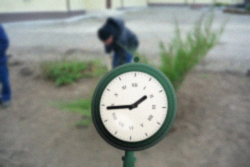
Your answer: 1,44
